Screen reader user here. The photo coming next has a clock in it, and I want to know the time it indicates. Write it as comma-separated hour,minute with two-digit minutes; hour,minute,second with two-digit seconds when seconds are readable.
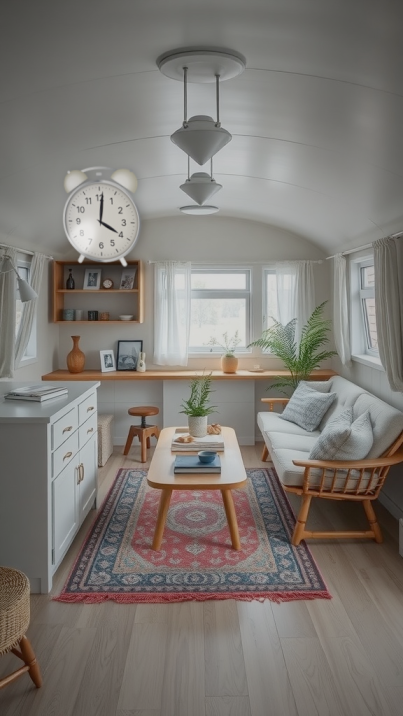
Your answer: 4,01
